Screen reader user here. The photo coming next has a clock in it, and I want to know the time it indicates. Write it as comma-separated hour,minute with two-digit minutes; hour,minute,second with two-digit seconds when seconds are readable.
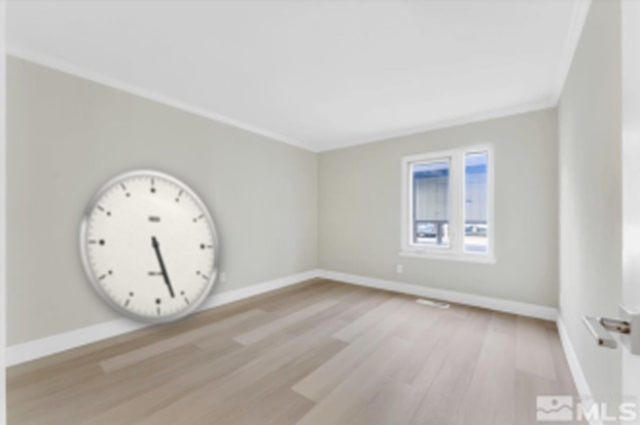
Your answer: 5,27
